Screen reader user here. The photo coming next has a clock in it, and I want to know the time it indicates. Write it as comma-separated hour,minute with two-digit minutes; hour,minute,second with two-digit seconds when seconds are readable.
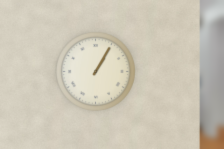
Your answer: 1,05
